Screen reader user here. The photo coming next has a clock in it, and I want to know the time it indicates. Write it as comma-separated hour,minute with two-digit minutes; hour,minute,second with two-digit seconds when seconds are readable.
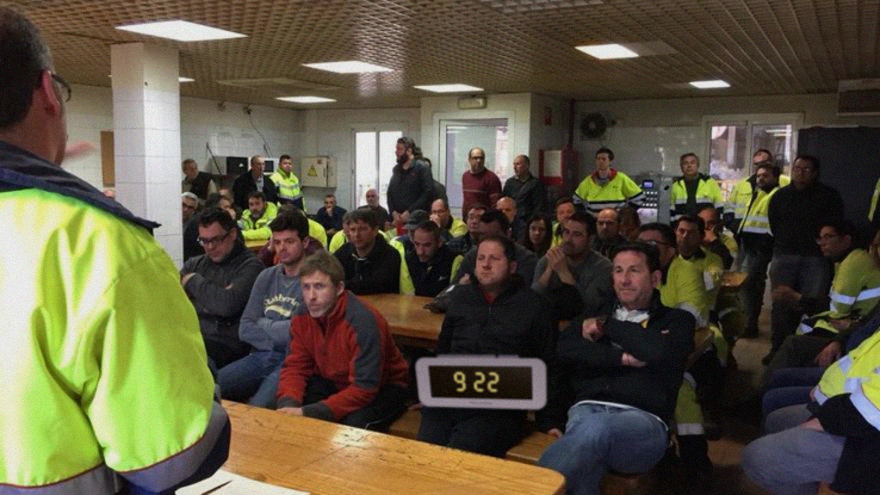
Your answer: 9,22
